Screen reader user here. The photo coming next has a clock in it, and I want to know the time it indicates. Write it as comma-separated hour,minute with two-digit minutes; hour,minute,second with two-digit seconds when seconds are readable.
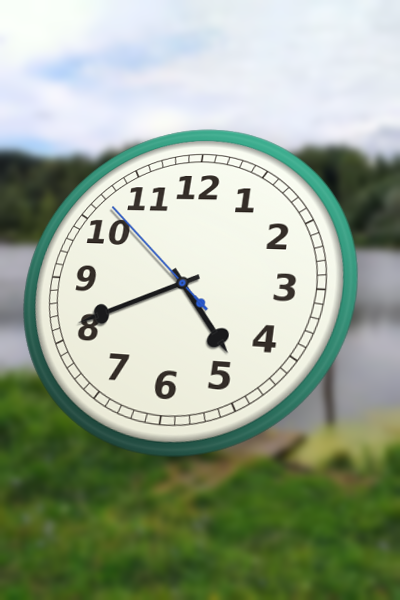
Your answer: 4,40,52
